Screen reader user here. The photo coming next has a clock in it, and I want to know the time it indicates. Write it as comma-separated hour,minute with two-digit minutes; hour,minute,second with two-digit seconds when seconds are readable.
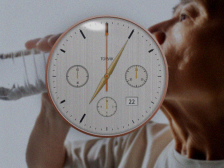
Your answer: 7,05
